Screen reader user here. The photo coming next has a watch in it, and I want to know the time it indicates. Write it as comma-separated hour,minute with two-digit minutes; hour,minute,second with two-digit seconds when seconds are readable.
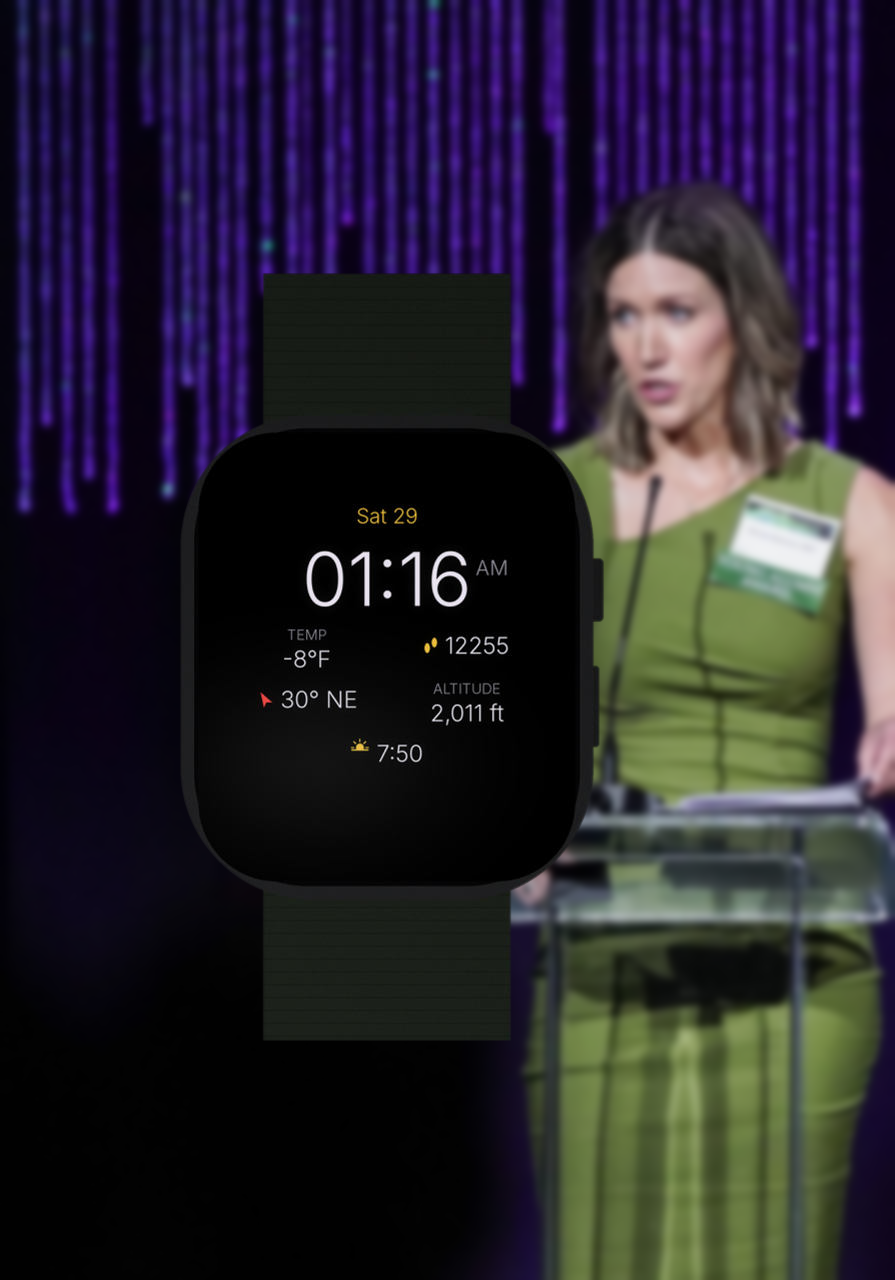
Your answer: 1,16
